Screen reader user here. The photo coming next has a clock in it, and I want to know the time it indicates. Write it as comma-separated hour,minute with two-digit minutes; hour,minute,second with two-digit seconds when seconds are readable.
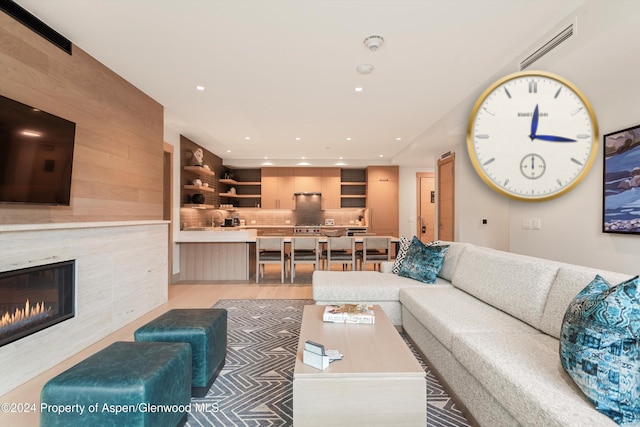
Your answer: 12,16
